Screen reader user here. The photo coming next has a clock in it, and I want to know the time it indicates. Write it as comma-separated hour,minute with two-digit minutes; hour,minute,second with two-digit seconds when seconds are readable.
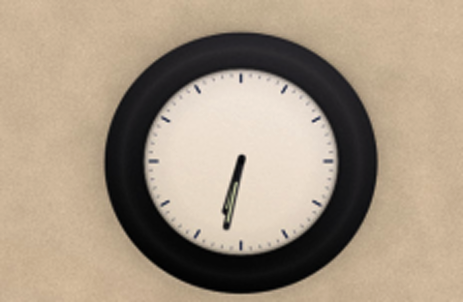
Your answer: 6,32
